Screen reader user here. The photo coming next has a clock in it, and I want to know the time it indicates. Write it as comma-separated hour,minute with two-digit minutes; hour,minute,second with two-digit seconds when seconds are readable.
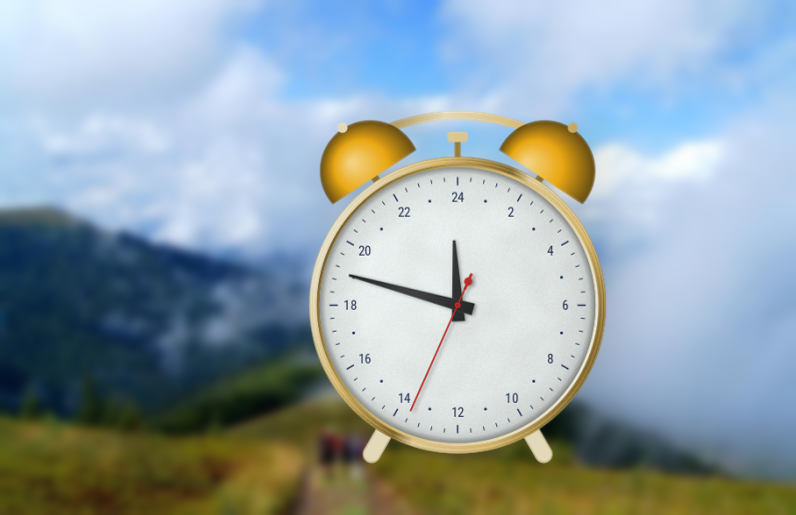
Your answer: 23,47,34
